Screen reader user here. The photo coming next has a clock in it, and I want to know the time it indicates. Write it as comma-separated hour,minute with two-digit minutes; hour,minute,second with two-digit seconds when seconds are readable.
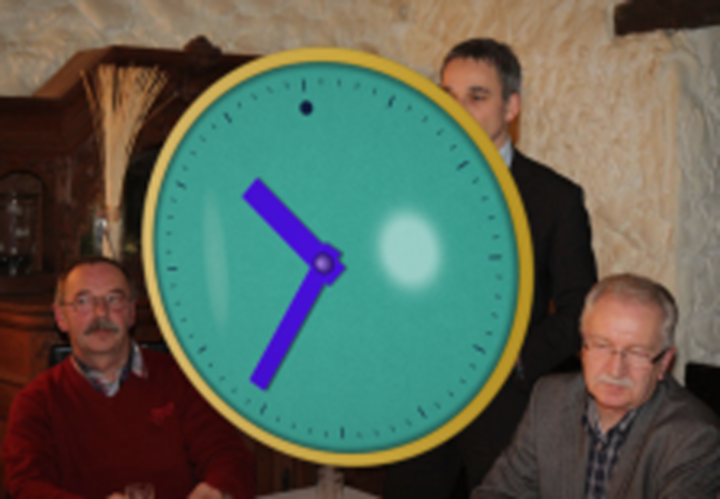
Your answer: 10,36
